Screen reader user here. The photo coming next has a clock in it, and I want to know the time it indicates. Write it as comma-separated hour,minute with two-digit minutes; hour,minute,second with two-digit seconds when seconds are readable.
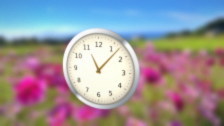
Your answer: 11,07
